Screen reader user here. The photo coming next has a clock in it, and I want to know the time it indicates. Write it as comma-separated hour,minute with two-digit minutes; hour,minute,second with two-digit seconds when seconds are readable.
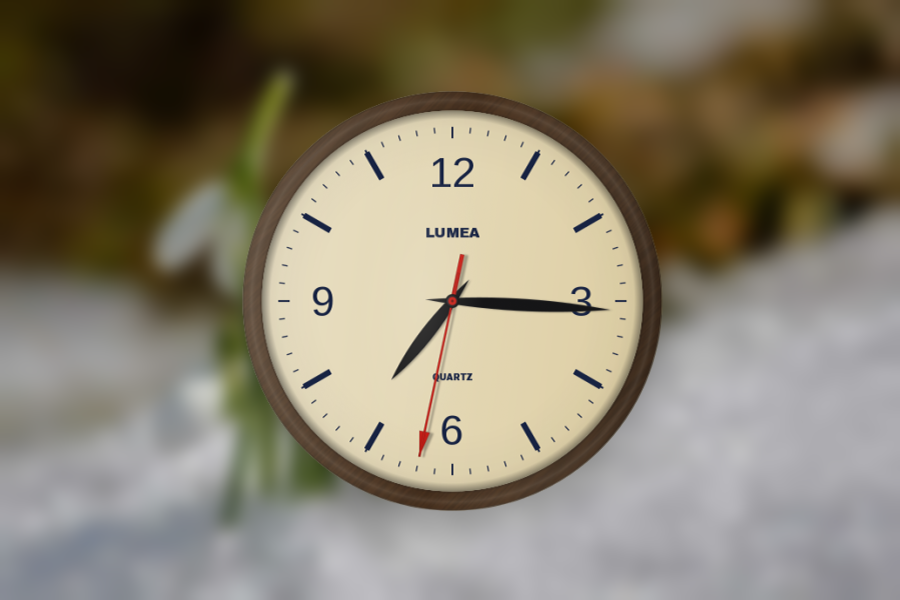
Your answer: 7,15,32
